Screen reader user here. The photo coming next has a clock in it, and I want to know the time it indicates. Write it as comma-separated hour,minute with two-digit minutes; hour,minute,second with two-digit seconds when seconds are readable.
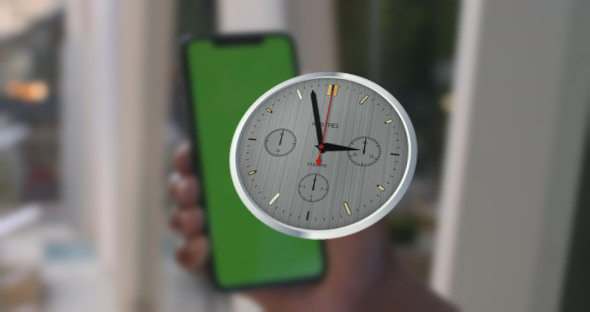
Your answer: 2,57
